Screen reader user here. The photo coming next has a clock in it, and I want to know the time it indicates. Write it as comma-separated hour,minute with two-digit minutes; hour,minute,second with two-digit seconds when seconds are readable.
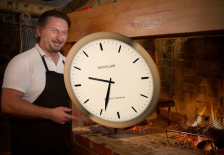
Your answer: 9,34
